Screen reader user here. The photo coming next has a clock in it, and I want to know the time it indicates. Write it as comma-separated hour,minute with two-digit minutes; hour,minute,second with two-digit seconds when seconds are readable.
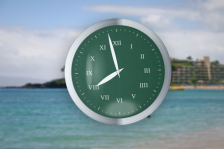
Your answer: 7,58
